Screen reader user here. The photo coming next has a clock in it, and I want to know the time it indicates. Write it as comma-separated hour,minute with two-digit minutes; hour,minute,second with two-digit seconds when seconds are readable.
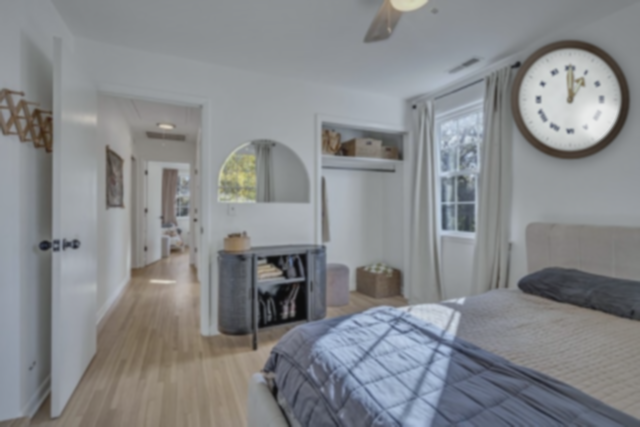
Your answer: 1,00
